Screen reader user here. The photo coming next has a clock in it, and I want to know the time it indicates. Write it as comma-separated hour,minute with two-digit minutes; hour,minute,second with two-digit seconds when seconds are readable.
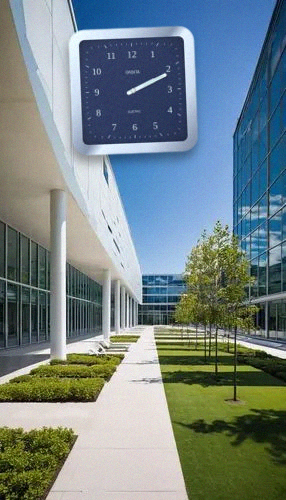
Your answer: 2,11
